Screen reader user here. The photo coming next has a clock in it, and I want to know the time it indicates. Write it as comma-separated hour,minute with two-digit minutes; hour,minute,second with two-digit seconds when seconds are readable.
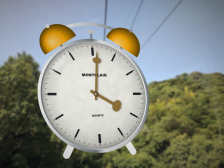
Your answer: 4,01
